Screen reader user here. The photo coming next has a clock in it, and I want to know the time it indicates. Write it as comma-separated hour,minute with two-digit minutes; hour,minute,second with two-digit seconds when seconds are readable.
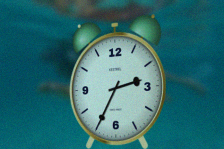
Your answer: 2,35
